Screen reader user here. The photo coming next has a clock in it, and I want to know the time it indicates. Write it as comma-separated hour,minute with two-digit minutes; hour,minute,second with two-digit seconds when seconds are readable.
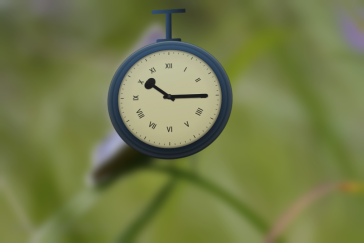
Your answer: 10,15
